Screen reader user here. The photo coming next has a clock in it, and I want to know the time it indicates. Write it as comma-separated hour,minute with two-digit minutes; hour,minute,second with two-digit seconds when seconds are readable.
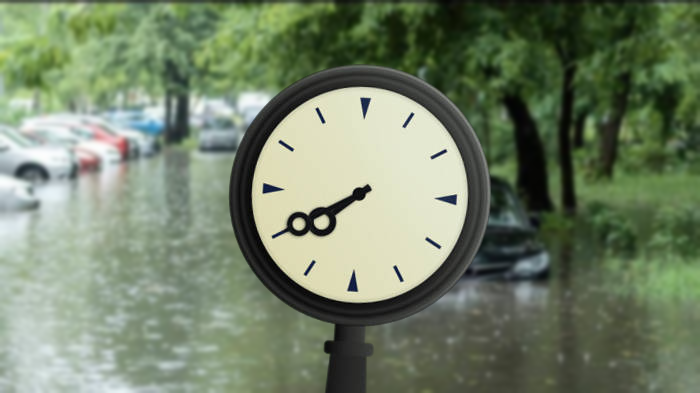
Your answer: 7,40
